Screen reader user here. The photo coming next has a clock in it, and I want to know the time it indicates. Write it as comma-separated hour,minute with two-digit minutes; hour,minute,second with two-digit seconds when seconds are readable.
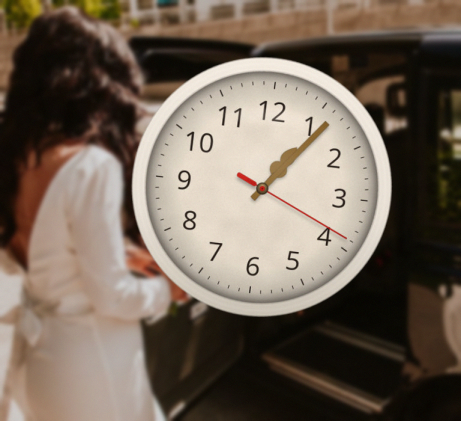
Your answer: 1,06,19
